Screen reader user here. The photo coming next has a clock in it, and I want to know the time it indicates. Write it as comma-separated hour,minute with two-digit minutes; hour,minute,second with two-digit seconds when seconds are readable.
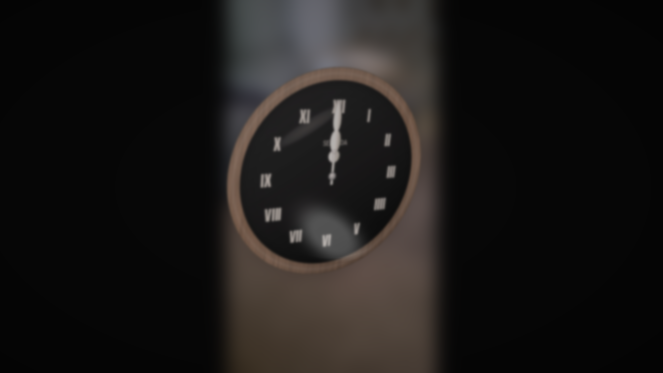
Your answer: 12,00
